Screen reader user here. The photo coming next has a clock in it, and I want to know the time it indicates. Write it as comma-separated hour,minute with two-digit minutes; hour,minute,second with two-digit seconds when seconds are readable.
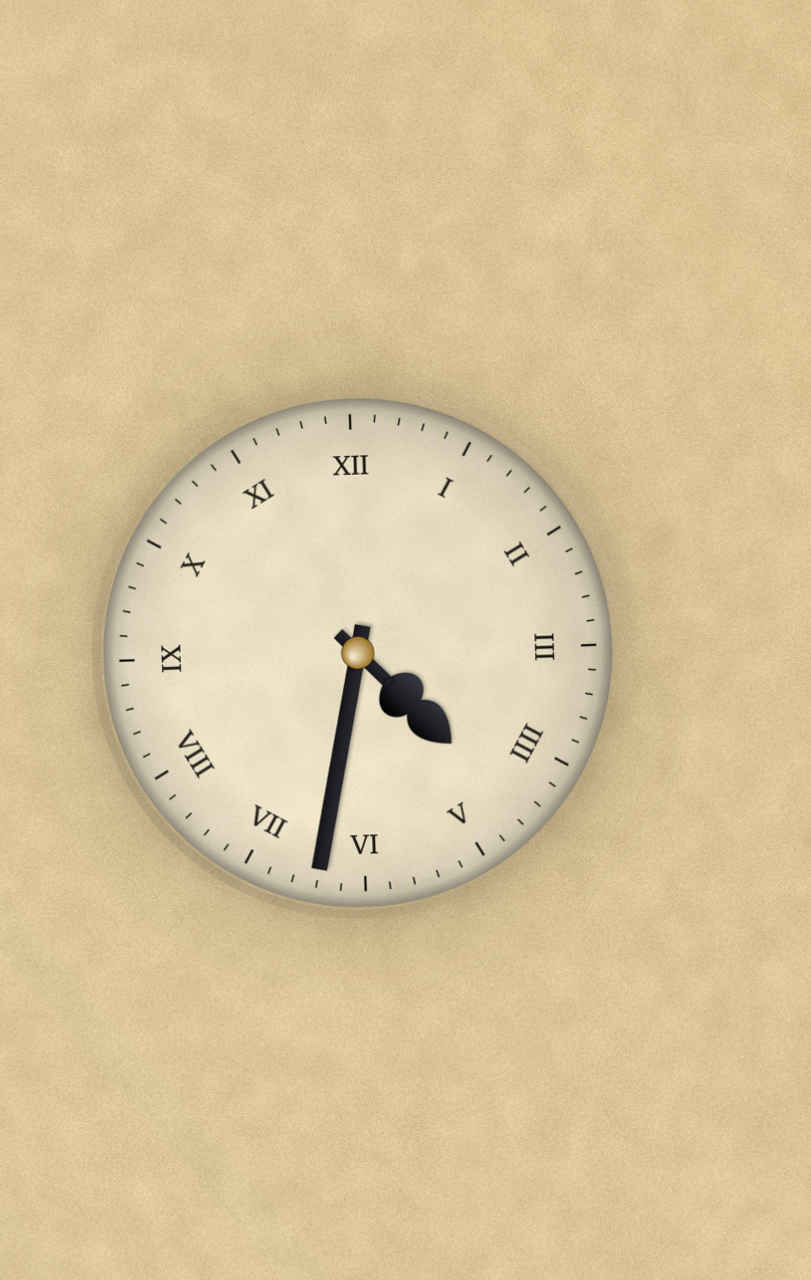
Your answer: 4,32
